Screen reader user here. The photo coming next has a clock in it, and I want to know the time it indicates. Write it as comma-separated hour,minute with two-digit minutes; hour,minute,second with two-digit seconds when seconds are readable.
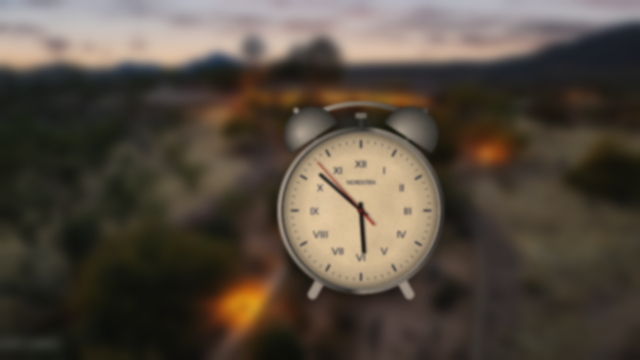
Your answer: 5,51,53
